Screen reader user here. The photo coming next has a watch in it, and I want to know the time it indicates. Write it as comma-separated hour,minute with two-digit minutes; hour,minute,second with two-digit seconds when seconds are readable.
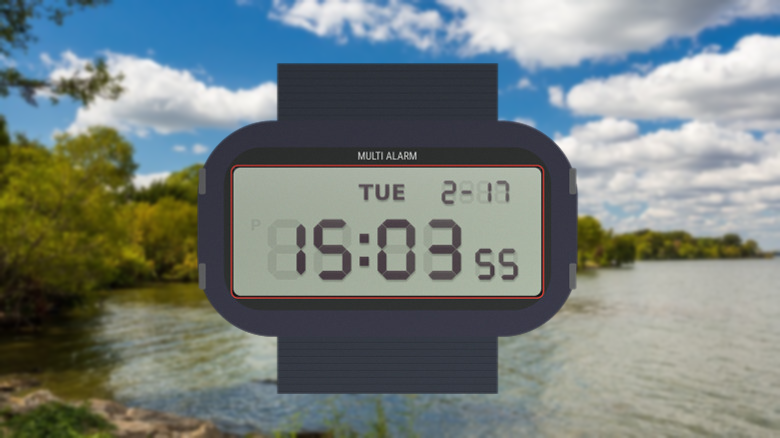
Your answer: 15,03,55
